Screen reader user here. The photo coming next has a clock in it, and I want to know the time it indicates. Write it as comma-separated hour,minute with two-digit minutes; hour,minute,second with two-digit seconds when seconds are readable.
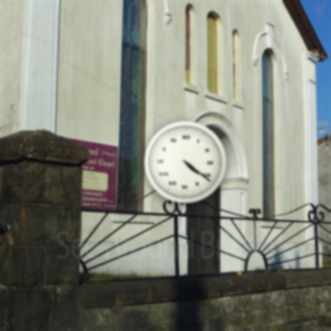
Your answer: 4,21
